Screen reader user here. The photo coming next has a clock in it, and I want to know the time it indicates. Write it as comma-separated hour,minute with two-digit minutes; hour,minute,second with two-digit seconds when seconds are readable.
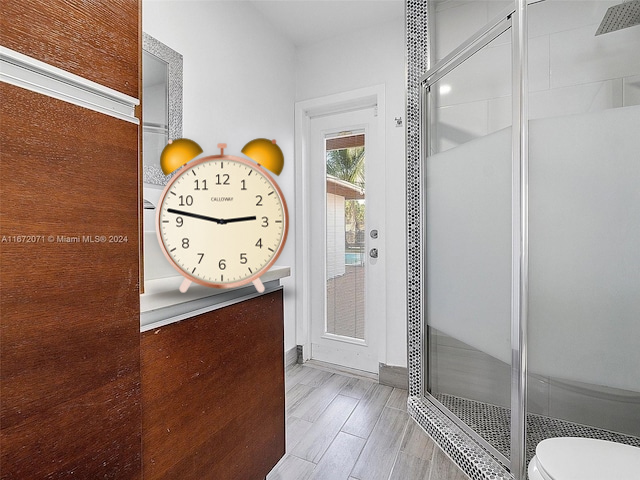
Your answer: 2,47
